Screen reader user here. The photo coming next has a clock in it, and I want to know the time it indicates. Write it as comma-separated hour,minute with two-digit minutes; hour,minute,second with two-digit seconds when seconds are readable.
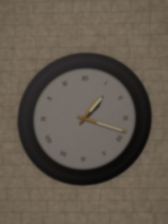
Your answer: 1,18
